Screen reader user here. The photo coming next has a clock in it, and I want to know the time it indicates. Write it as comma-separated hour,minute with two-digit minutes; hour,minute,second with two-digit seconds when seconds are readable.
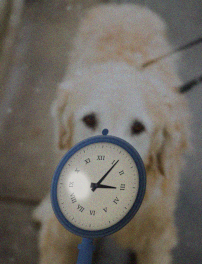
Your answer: 3,06
